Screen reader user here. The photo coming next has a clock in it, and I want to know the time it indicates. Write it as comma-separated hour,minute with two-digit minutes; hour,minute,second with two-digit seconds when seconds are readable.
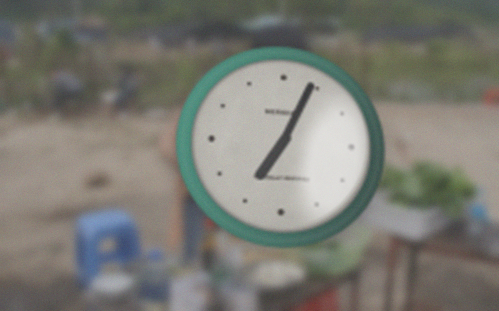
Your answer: 7,04
